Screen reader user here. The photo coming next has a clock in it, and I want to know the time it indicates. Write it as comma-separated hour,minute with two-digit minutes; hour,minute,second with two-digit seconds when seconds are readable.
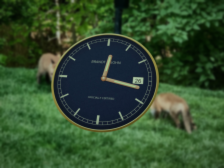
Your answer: 12,17
